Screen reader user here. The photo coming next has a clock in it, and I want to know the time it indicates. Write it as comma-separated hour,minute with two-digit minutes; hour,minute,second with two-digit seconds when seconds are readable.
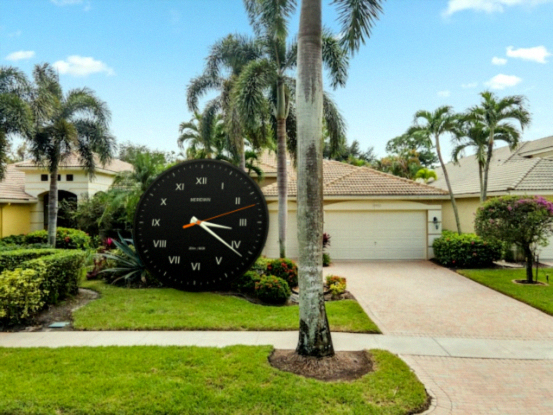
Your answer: 3,21,12
